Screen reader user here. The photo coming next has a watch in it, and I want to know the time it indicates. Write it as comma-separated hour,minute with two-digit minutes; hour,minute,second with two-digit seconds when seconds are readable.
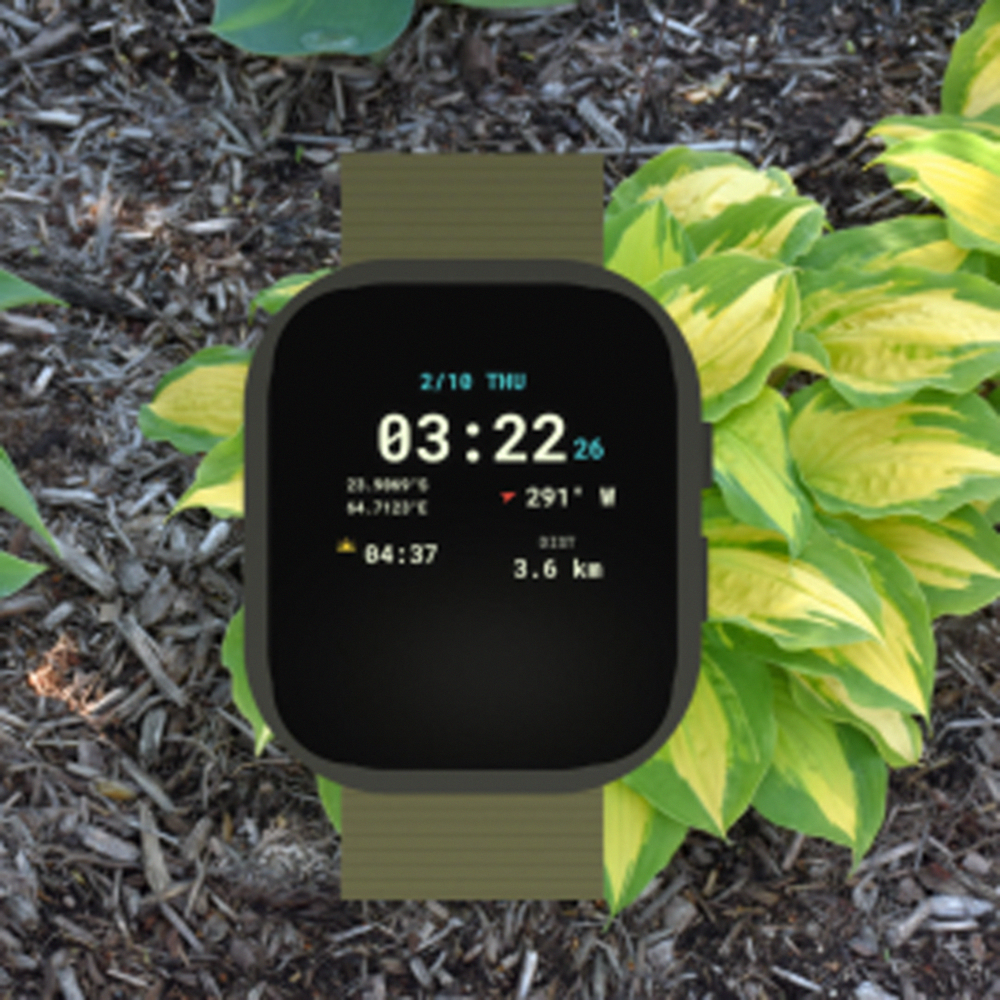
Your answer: 3,22
